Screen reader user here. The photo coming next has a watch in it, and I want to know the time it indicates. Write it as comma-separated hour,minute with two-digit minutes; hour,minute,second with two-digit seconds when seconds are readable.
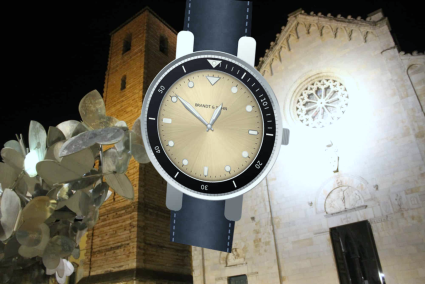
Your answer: 12,51
